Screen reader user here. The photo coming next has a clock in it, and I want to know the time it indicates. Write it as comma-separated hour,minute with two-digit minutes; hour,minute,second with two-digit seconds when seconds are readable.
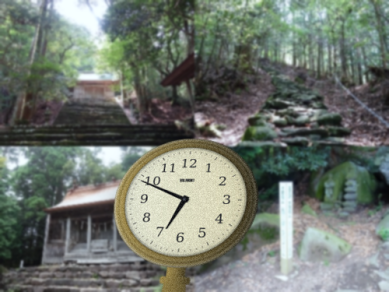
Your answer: 6,49
